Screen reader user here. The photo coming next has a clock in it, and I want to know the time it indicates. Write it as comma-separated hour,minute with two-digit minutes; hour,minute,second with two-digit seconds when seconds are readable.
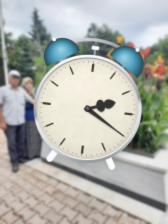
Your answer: 2,20
